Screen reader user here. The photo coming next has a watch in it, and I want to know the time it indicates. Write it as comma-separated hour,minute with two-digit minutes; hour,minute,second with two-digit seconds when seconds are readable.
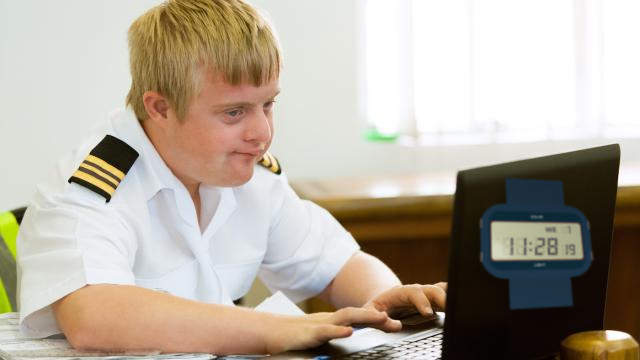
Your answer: 11,28
